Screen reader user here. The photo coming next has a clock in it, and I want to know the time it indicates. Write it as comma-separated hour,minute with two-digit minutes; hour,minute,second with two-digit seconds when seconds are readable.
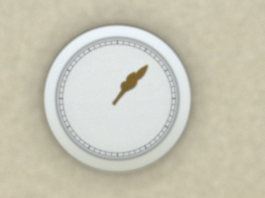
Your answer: 1,07
